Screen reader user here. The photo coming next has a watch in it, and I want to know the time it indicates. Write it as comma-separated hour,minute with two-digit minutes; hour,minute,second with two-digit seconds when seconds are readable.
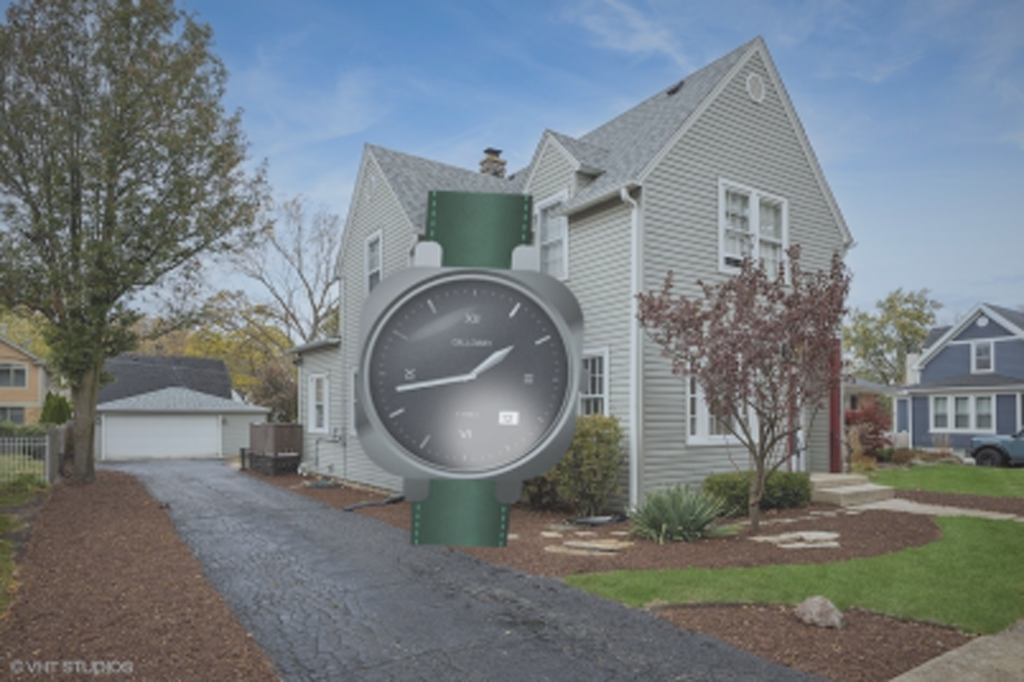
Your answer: 1,43
